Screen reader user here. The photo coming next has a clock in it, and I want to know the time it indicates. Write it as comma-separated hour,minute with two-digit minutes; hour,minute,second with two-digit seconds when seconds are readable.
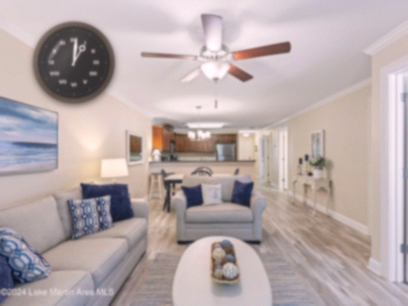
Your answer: 1,01
